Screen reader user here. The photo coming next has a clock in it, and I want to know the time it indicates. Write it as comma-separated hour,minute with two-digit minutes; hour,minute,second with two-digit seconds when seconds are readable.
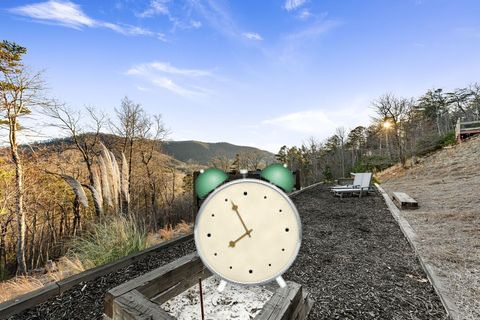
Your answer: 7,56
